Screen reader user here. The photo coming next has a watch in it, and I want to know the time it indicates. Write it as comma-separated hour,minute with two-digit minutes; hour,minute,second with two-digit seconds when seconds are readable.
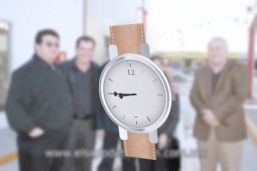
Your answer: 8,45
